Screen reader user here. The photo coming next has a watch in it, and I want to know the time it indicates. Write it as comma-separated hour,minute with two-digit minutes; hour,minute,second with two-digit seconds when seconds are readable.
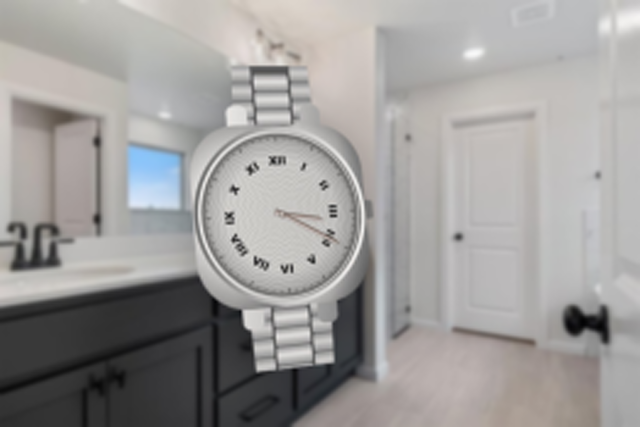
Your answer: 3,20
